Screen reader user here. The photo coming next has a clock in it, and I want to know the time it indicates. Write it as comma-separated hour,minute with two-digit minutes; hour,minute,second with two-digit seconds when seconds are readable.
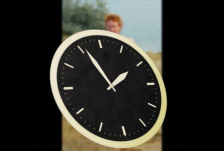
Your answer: 1,56
